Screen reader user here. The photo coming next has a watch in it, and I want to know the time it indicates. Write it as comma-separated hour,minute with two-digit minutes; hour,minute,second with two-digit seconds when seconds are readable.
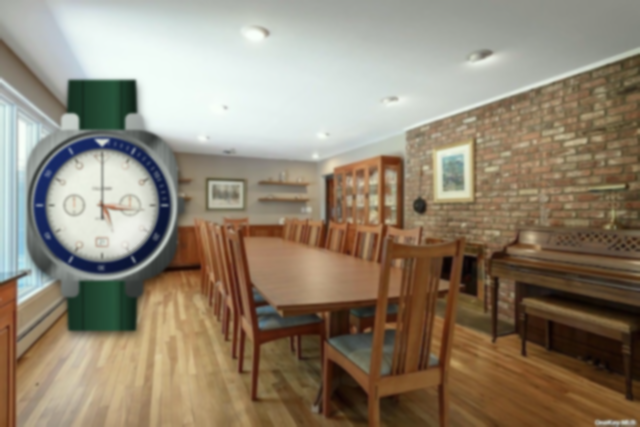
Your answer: 5,16
